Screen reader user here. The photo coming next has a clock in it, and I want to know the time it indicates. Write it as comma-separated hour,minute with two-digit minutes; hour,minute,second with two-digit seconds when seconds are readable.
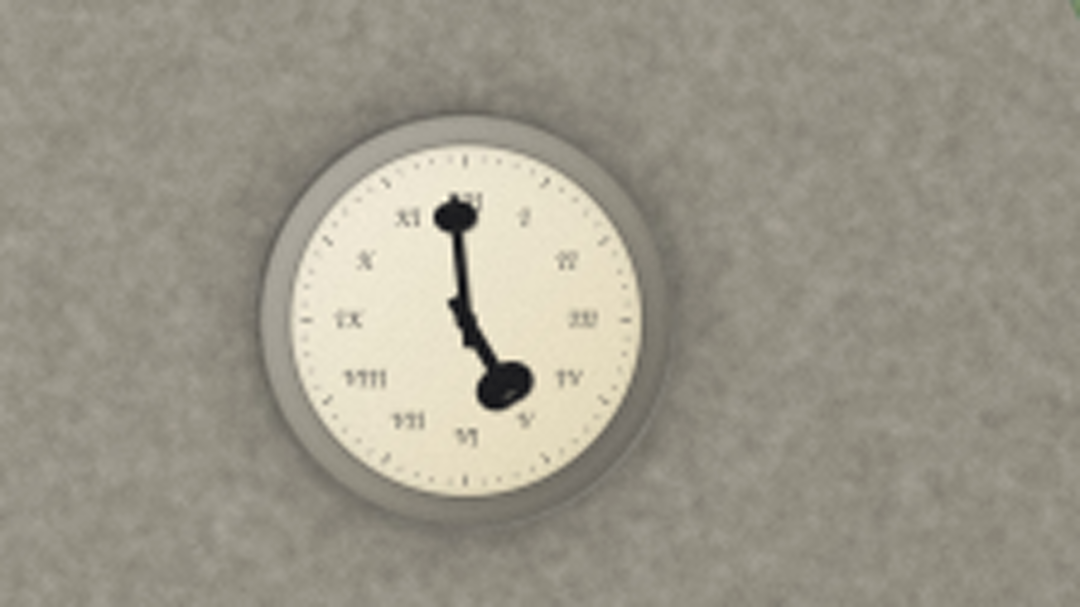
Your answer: 4,59
